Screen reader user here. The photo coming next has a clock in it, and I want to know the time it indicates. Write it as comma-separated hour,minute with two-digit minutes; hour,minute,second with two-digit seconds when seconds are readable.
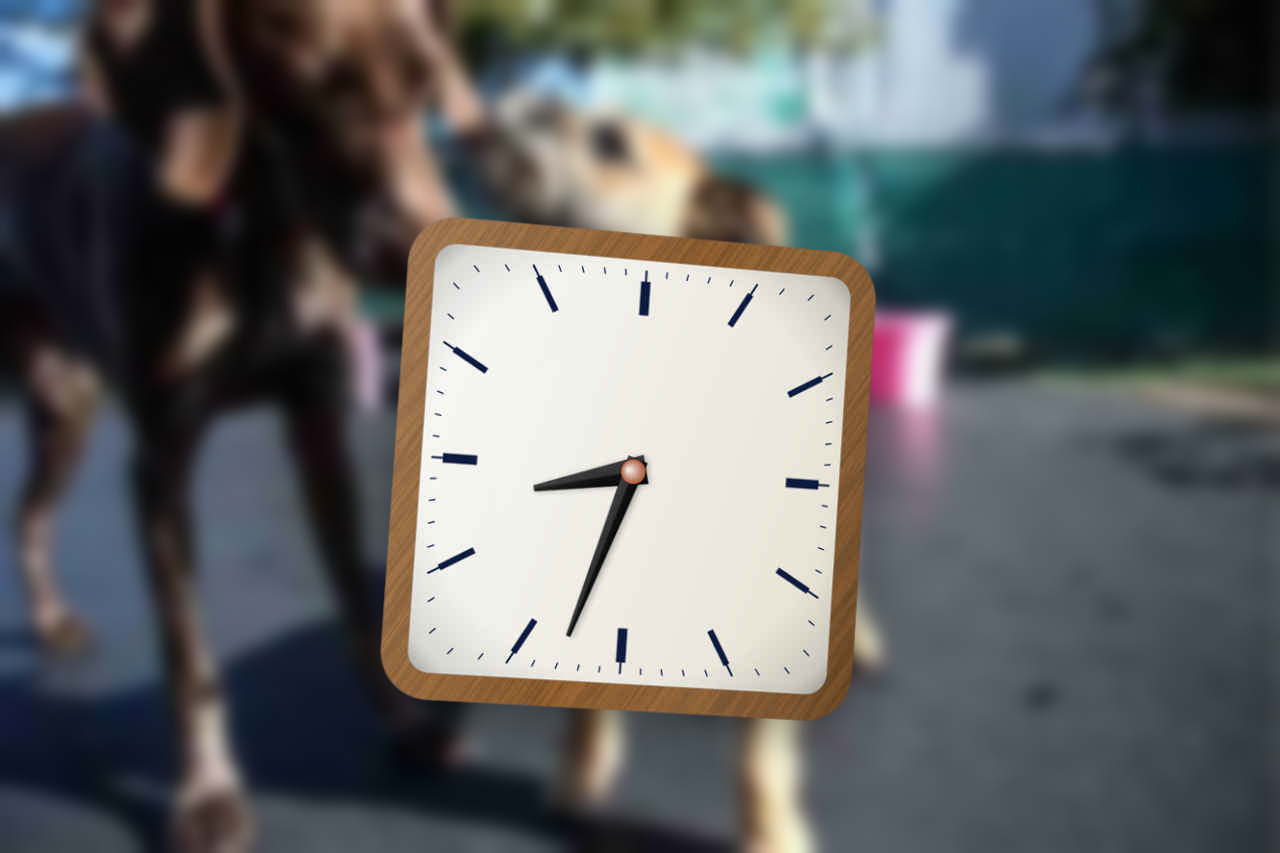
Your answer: 8,33
